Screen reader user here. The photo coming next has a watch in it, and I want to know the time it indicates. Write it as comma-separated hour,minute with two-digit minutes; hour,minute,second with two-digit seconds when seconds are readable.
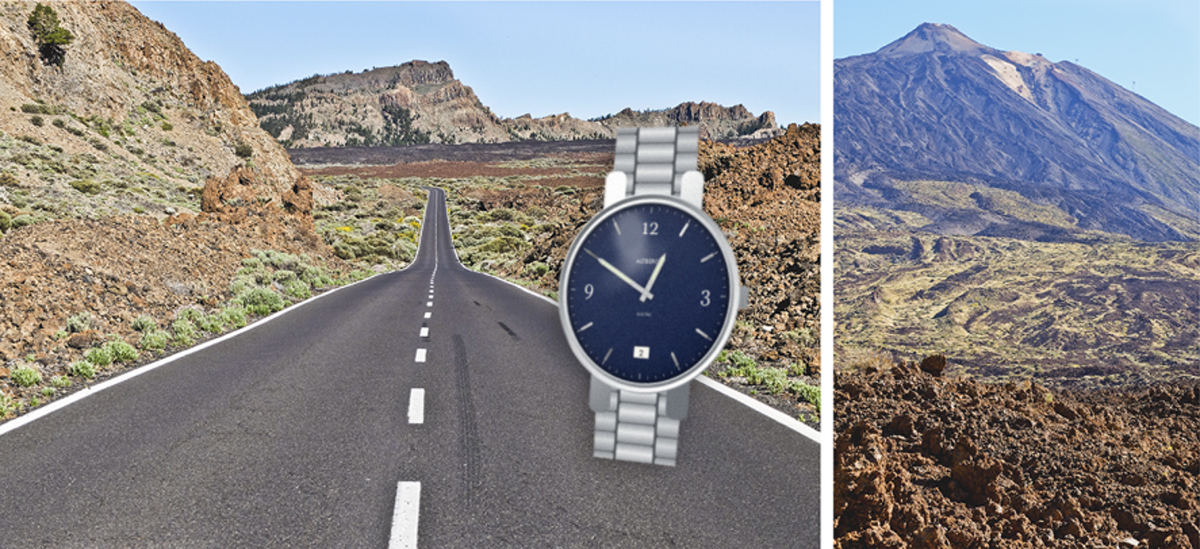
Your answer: 12,50
